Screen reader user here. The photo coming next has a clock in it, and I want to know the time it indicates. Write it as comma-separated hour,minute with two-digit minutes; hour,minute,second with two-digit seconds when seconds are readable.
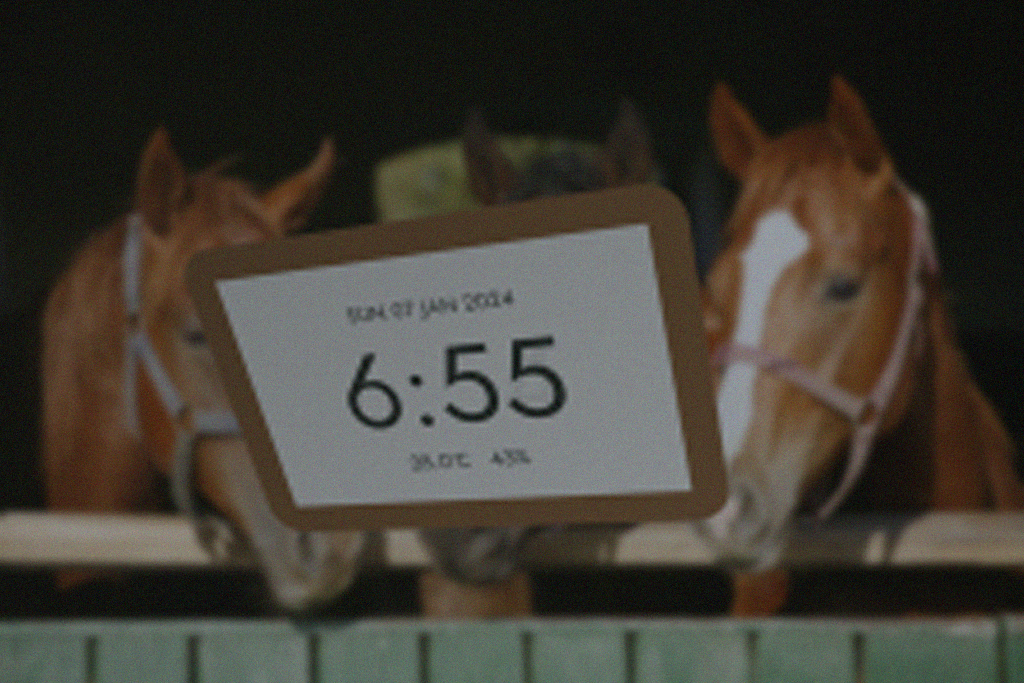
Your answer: 6,55
